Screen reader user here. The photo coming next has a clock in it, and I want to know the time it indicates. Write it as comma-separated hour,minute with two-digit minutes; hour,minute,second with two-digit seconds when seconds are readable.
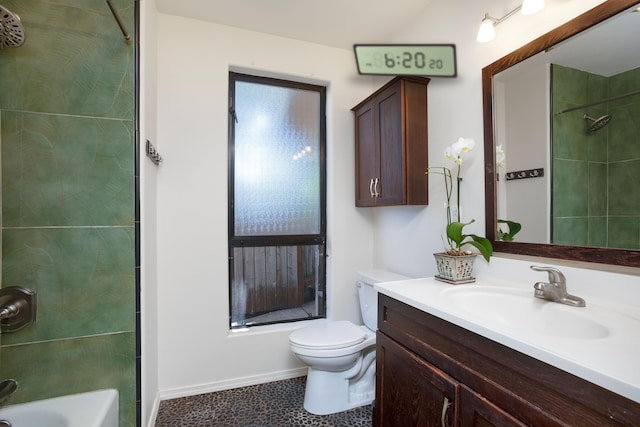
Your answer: 6,20
